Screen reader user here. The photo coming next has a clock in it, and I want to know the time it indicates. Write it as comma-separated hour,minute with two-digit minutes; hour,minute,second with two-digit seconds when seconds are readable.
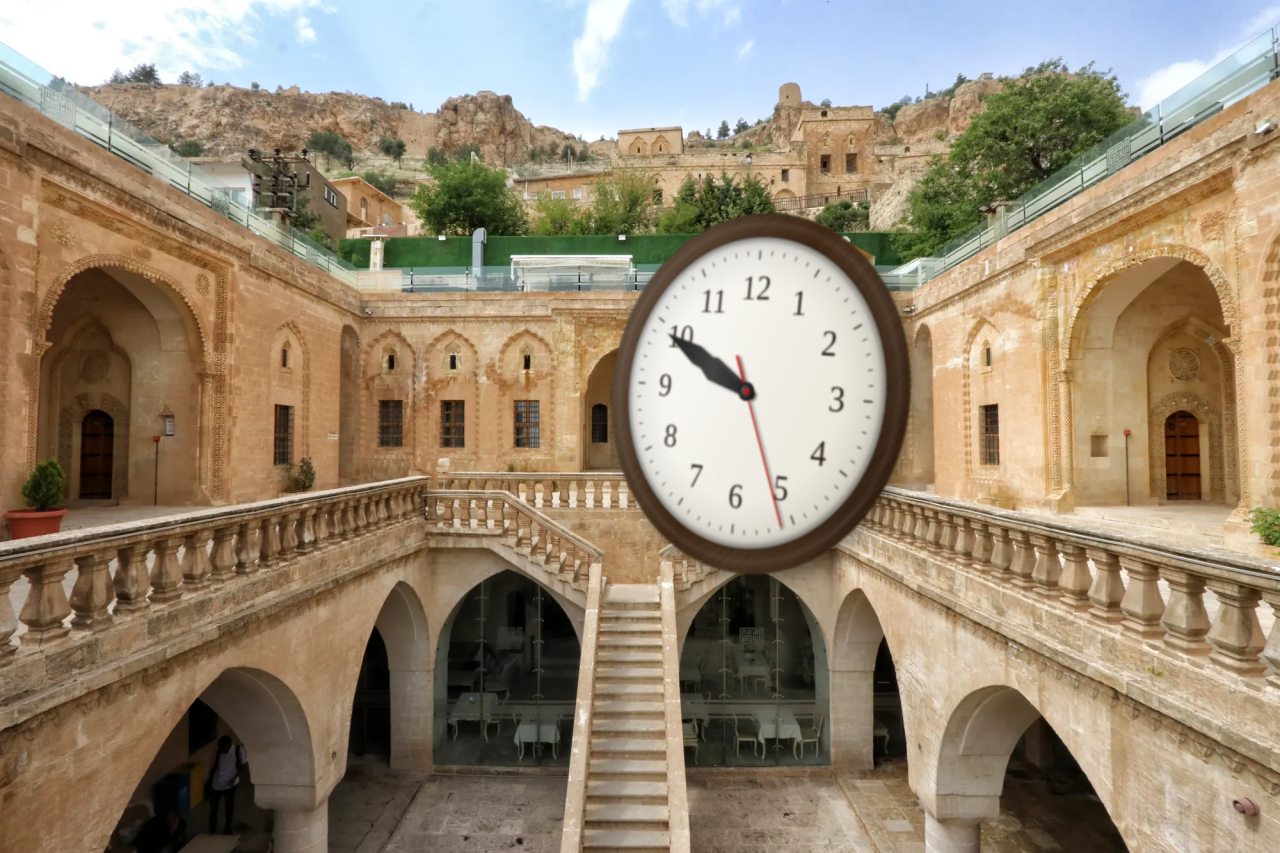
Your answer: 9,49,26
